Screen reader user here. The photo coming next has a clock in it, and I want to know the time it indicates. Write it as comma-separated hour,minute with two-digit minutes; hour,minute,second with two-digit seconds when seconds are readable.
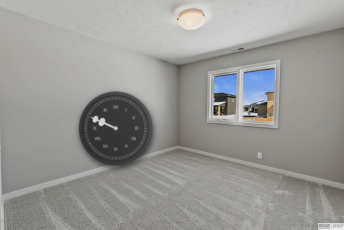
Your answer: 9,49
